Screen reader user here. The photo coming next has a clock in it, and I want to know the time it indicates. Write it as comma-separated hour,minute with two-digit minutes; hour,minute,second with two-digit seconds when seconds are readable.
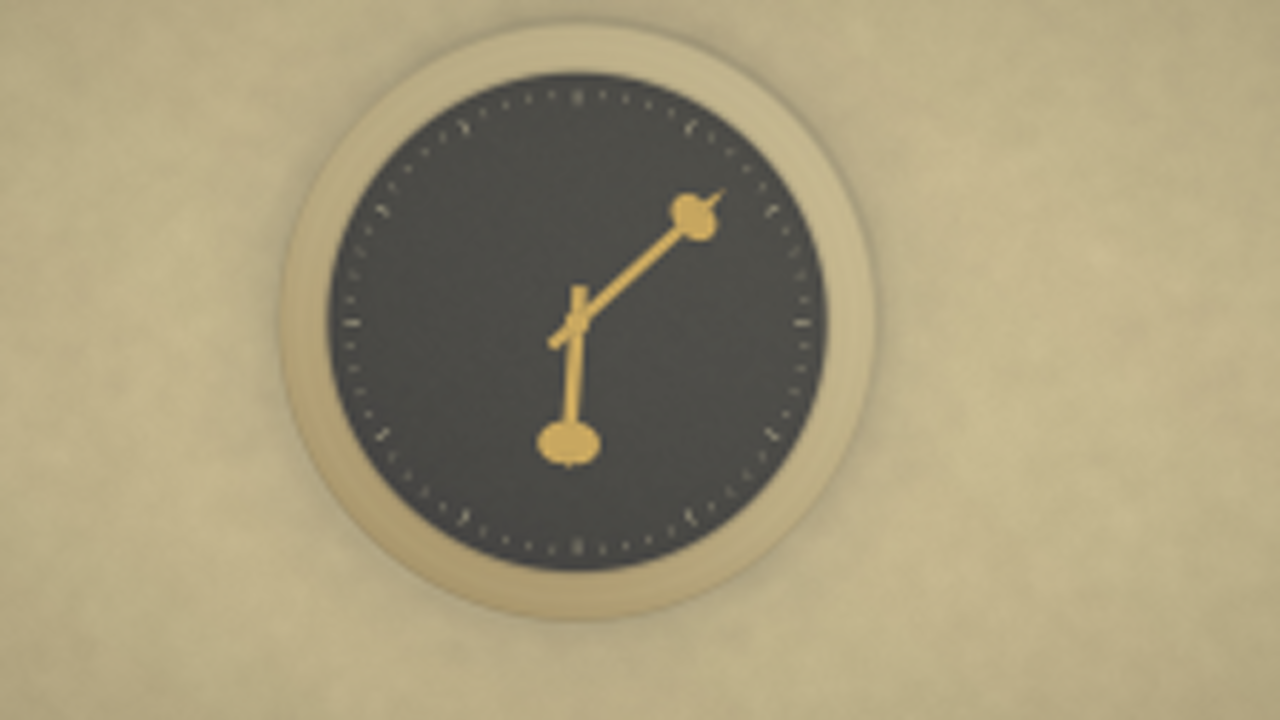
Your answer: 6,08
